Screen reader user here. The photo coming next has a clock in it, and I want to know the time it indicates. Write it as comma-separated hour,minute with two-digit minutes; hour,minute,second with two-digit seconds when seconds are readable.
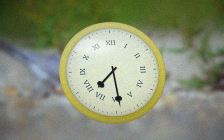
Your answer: 7,29
